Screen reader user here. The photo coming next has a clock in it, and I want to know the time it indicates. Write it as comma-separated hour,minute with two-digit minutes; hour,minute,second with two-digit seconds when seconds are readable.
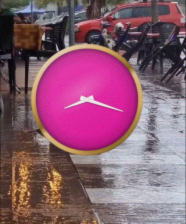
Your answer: 8,18
